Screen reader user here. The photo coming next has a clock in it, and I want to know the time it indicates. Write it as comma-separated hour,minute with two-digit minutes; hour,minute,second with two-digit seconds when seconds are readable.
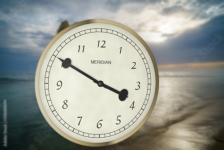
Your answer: 3,50
